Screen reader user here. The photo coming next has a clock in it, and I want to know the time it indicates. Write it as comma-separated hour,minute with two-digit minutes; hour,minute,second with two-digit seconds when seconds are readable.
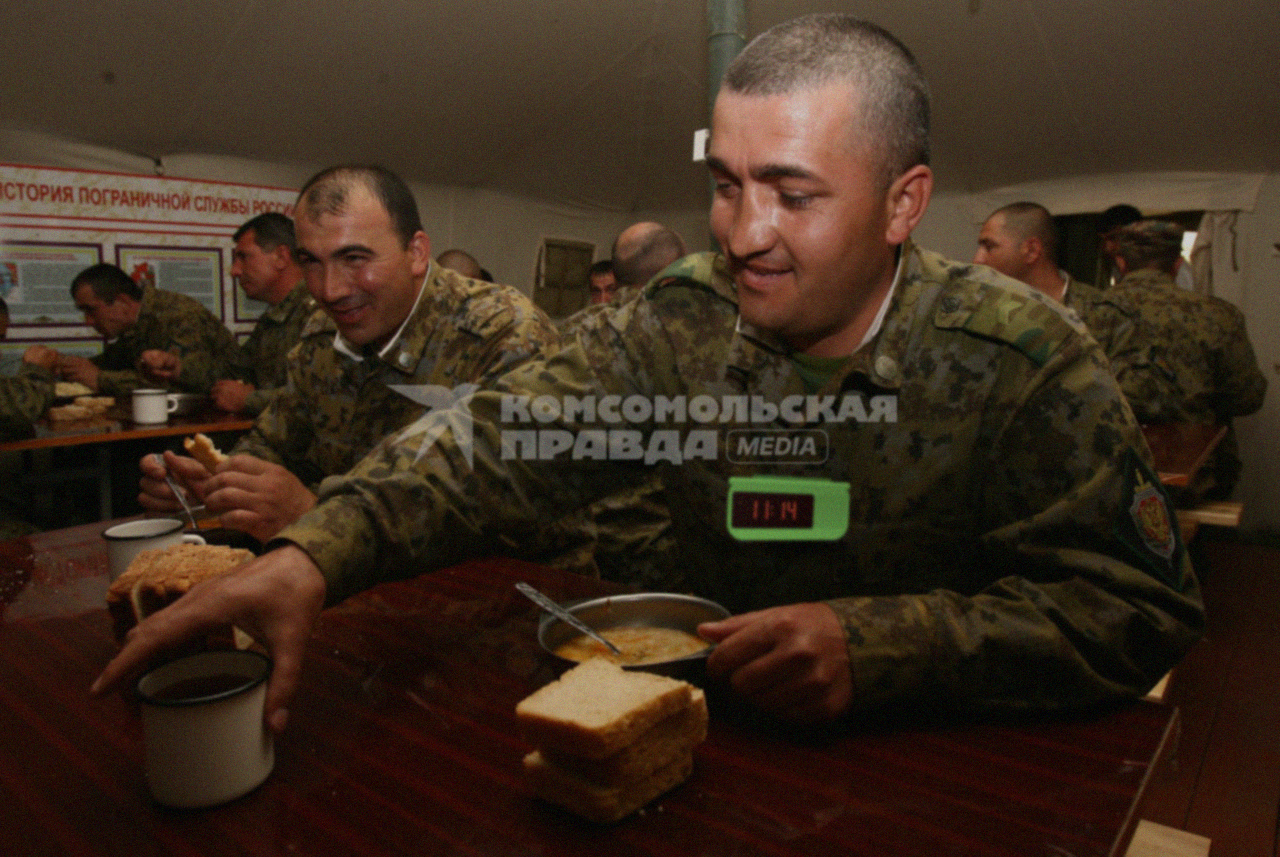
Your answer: 11,14
